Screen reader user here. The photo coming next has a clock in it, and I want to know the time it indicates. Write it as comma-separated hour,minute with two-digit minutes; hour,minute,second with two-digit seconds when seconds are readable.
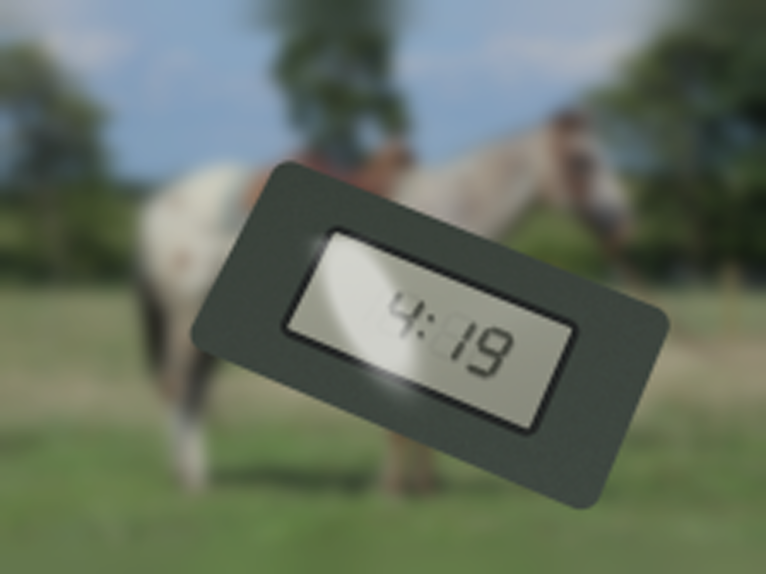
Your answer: 4,19
